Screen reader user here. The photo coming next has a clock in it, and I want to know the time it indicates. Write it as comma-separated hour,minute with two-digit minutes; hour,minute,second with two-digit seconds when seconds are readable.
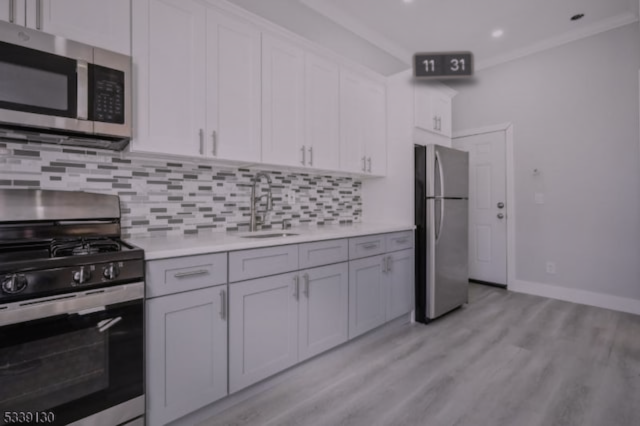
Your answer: 11,31
